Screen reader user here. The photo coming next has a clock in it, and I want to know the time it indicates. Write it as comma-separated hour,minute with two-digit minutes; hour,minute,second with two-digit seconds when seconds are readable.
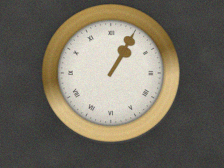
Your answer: 1,05
